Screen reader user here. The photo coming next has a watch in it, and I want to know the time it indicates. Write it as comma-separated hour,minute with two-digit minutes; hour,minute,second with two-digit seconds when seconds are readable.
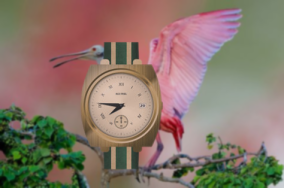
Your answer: 7,46
